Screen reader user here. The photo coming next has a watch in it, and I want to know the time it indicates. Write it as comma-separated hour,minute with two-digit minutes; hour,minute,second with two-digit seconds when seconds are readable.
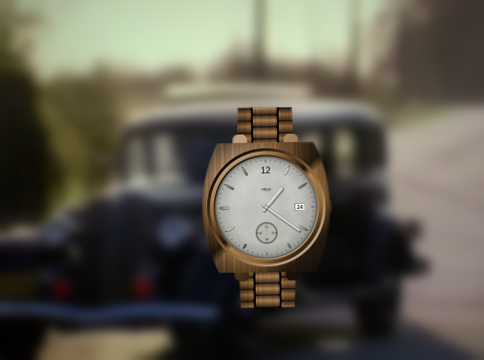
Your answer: 1,21
